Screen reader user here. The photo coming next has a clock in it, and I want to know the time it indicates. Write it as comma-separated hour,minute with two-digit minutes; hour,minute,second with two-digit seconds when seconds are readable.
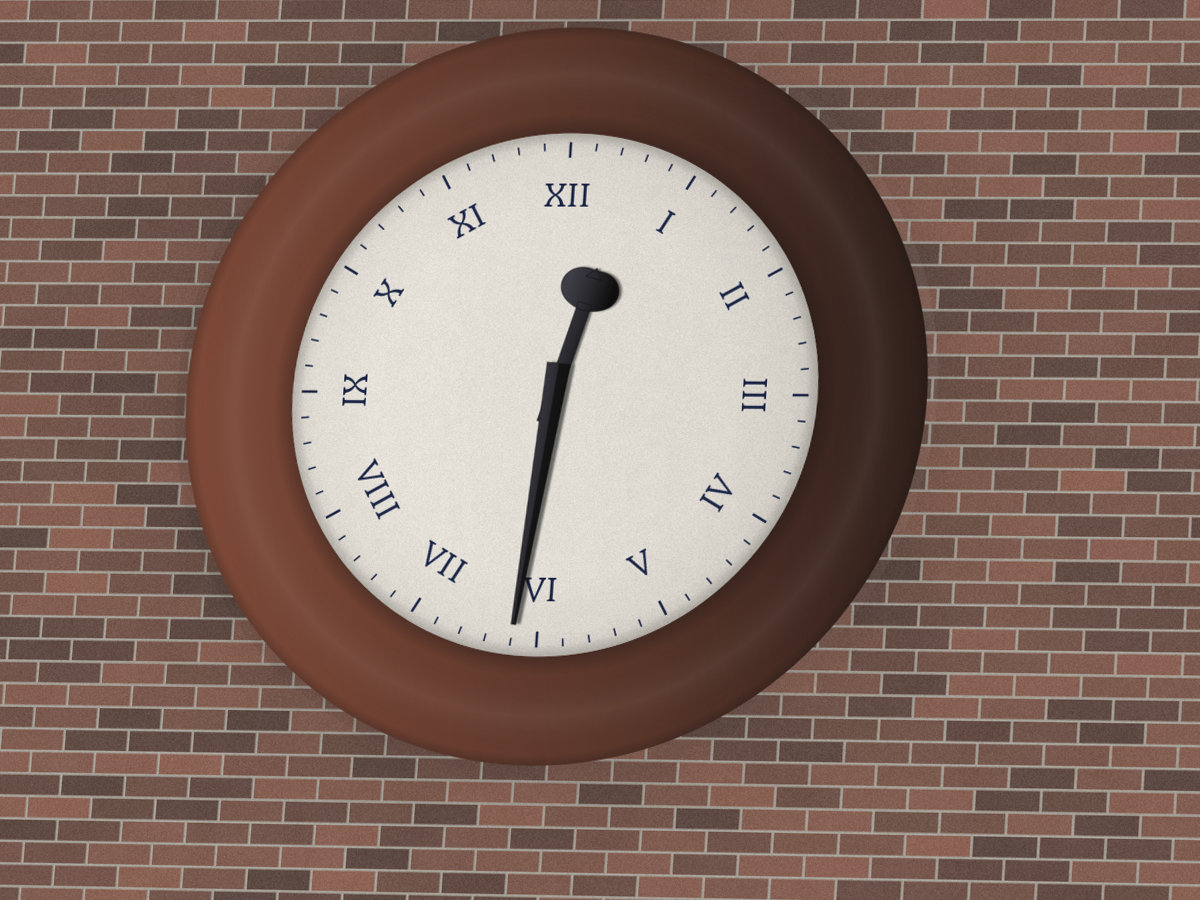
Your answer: 12,31
